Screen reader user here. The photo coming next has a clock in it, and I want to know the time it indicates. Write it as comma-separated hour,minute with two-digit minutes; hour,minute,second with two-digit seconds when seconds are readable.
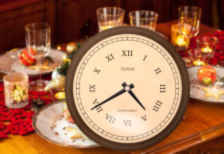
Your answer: 4,40
